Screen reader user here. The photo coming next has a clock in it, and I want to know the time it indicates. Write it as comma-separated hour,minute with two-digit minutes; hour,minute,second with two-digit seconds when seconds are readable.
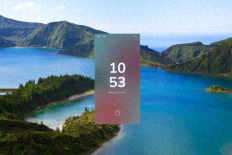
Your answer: 10,53
